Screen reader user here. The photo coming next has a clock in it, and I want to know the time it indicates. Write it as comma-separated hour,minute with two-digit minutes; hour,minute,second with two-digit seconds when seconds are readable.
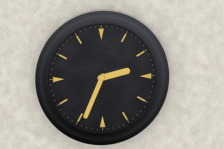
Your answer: 2,34
